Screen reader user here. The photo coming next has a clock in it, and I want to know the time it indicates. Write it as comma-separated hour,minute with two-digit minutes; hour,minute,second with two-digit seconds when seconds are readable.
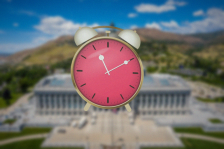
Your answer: 11,10
